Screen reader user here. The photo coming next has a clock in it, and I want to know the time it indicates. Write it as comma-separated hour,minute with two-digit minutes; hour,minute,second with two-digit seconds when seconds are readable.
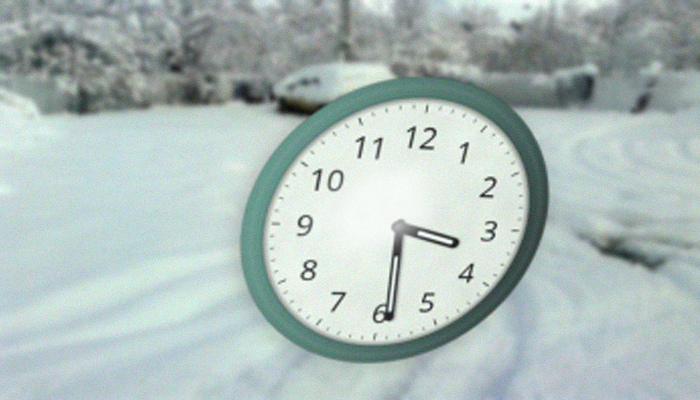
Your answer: 3,29
